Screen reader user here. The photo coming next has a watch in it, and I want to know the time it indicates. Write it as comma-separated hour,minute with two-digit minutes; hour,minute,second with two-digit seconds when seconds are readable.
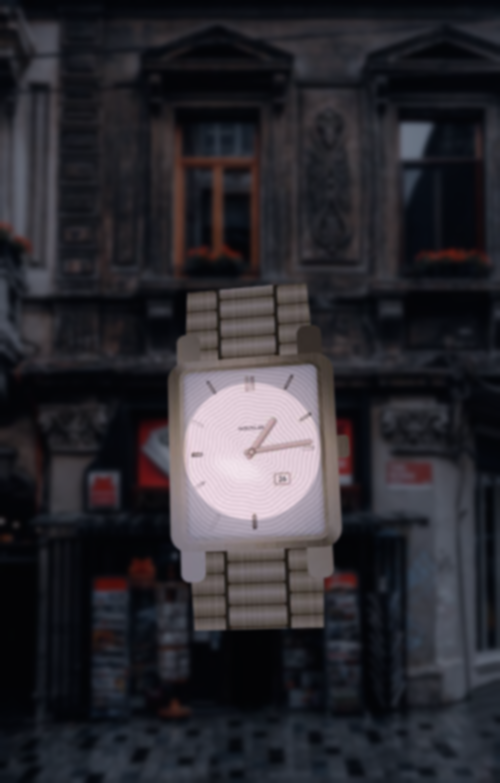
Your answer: 1,14
